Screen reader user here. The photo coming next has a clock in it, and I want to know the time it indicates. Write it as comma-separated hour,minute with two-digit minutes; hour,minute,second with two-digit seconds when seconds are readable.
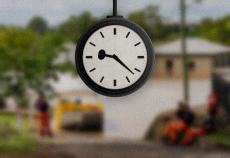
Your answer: 9,22
